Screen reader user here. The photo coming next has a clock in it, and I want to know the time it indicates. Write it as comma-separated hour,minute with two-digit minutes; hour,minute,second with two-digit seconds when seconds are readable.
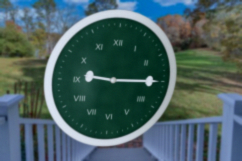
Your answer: 9,15
